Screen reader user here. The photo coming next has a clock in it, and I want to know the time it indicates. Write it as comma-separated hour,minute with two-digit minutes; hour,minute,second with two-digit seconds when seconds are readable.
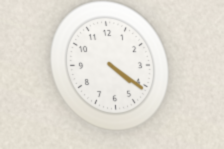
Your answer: 4,21
